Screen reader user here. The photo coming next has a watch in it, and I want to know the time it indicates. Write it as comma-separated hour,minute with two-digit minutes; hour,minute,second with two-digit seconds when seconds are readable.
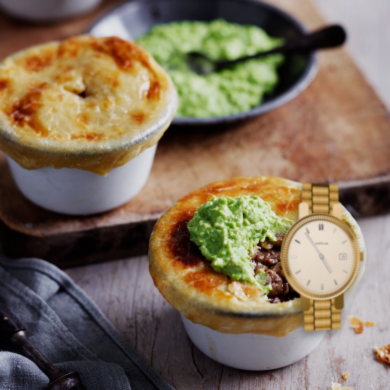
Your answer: 4,54
